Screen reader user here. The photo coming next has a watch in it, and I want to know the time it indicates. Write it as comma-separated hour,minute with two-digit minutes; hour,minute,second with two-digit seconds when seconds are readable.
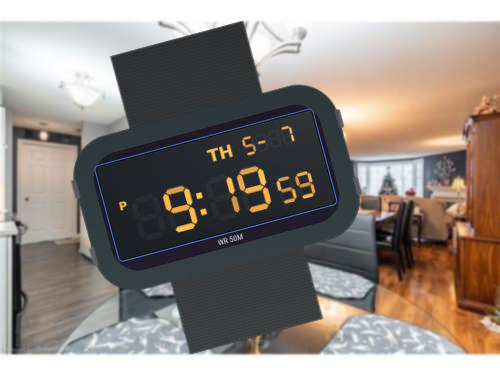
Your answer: 9,19,59
